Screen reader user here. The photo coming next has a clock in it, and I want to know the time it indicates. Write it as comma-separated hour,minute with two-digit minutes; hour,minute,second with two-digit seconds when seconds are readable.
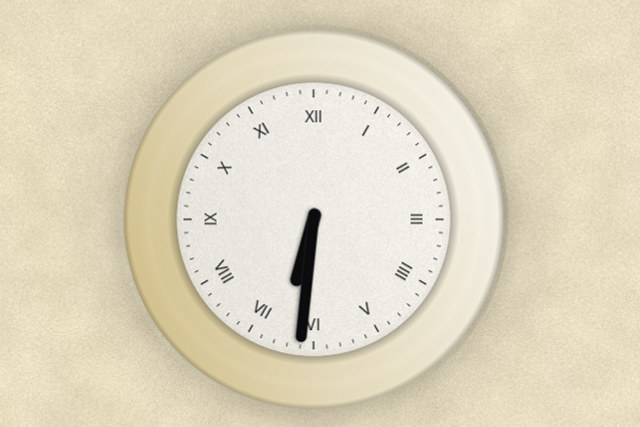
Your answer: 6,31
